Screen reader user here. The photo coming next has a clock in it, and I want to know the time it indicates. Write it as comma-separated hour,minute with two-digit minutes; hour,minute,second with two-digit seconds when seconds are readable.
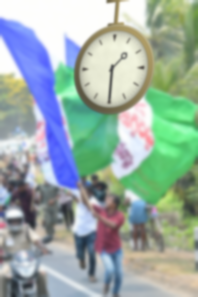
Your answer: 1,30
